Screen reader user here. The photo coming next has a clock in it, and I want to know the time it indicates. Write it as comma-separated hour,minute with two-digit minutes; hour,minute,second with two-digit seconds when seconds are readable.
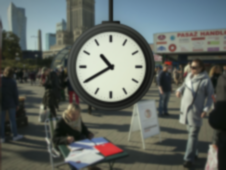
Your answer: 10,40
